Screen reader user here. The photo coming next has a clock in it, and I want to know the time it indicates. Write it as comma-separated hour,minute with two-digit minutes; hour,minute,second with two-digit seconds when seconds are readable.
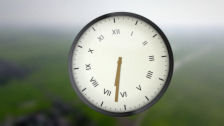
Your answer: 6,32
